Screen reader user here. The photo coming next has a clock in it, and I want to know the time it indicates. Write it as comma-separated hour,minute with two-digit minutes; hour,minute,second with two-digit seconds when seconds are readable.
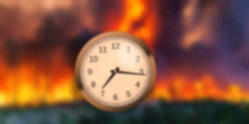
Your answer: 7,16
